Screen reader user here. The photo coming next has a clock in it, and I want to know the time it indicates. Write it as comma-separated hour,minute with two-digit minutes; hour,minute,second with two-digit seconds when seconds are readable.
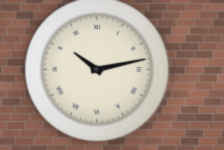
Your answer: 10,13
